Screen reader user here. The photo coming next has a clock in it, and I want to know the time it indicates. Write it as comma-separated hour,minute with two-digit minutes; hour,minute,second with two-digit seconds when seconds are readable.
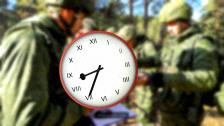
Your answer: 8,35
